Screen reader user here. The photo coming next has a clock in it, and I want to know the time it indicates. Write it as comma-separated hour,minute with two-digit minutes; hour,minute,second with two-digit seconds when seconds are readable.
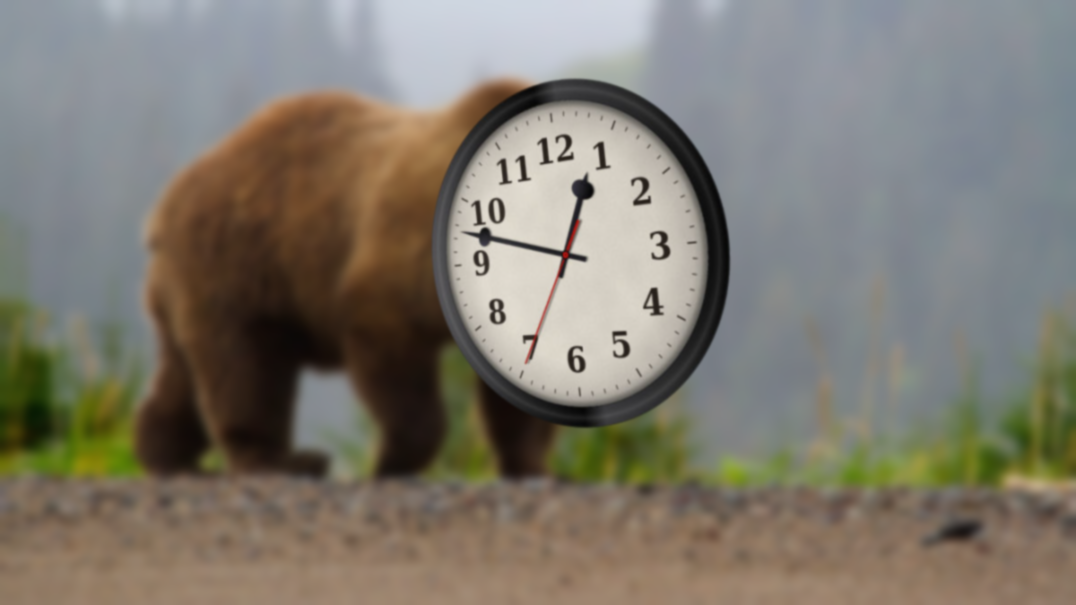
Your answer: 12,47,35
